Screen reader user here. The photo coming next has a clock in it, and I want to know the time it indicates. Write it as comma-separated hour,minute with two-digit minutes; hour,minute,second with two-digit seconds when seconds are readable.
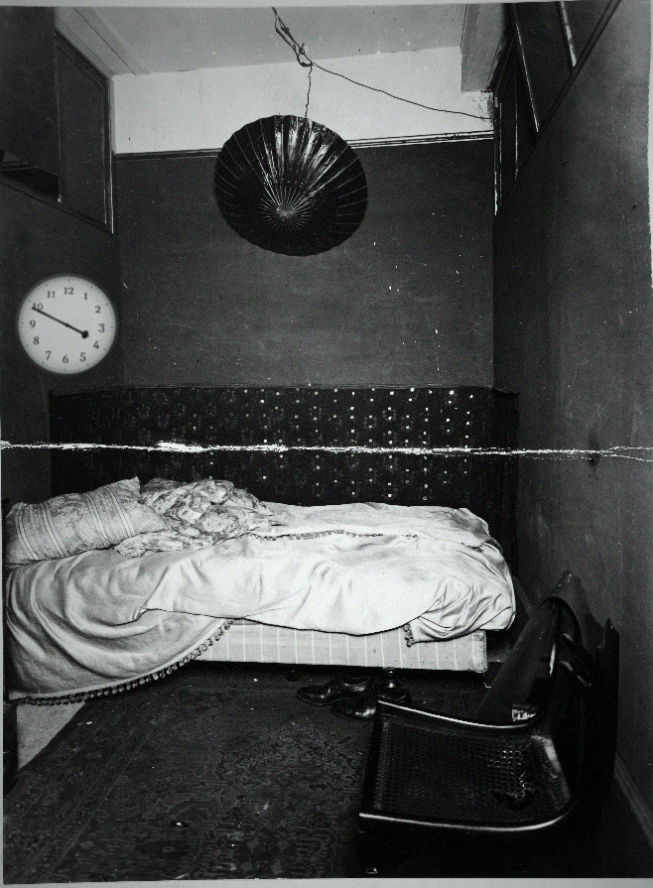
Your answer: 3,49
